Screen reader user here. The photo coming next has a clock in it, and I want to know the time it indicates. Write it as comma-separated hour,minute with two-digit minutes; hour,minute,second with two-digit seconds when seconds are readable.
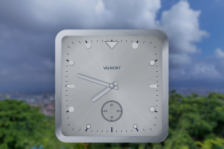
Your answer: 7,48
